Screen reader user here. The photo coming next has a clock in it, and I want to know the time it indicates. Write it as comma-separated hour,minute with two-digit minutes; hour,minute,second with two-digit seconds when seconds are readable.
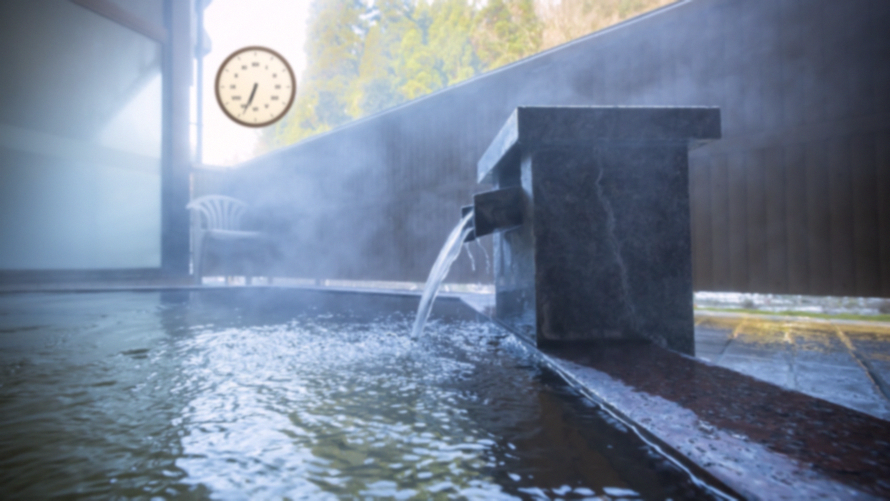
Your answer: 6,34
